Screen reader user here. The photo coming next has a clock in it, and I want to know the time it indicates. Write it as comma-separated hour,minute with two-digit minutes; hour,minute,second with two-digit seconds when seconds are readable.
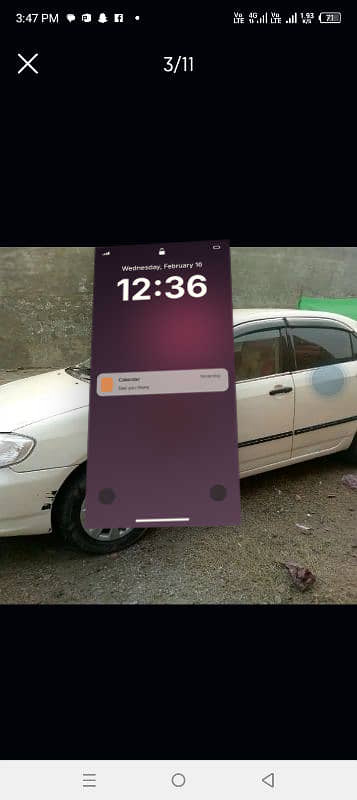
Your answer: 12,36
